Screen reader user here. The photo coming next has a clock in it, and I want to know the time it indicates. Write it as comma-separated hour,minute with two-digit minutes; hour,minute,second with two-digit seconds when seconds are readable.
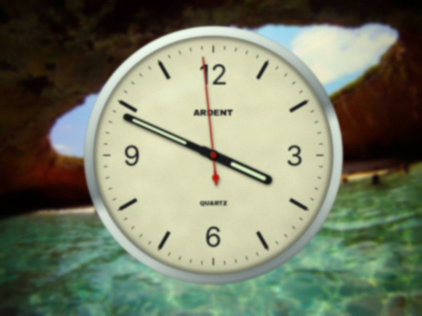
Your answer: 3,48,59
